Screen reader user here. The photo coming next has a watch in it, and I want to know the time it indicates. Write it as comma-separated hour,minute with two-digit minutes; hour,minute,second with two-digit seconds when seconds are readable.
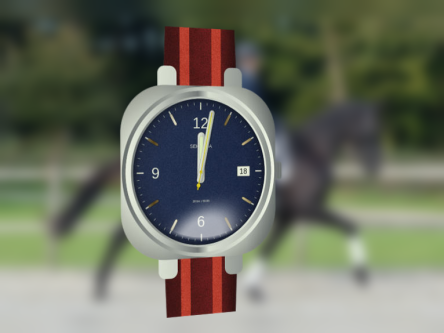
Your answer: 12,02,02
